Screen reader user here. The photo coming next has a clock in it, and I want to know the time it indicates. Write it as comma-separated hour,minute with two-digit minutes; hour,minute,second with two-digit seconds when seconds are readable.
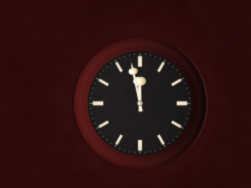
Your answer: 11,58
